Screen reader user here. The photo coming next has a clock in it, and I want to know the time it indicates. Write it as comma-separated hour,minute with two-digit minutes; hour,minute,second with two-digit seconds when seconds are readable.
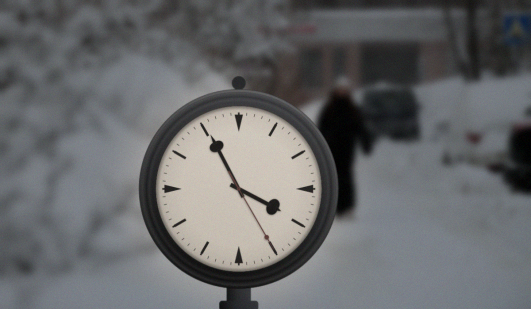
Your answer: 3,55,25
